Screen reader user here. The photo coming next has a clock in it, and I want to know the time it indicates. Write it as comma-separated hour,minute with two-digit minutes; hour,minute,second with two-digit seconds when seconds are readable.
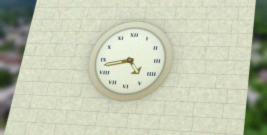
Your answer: 4,43
